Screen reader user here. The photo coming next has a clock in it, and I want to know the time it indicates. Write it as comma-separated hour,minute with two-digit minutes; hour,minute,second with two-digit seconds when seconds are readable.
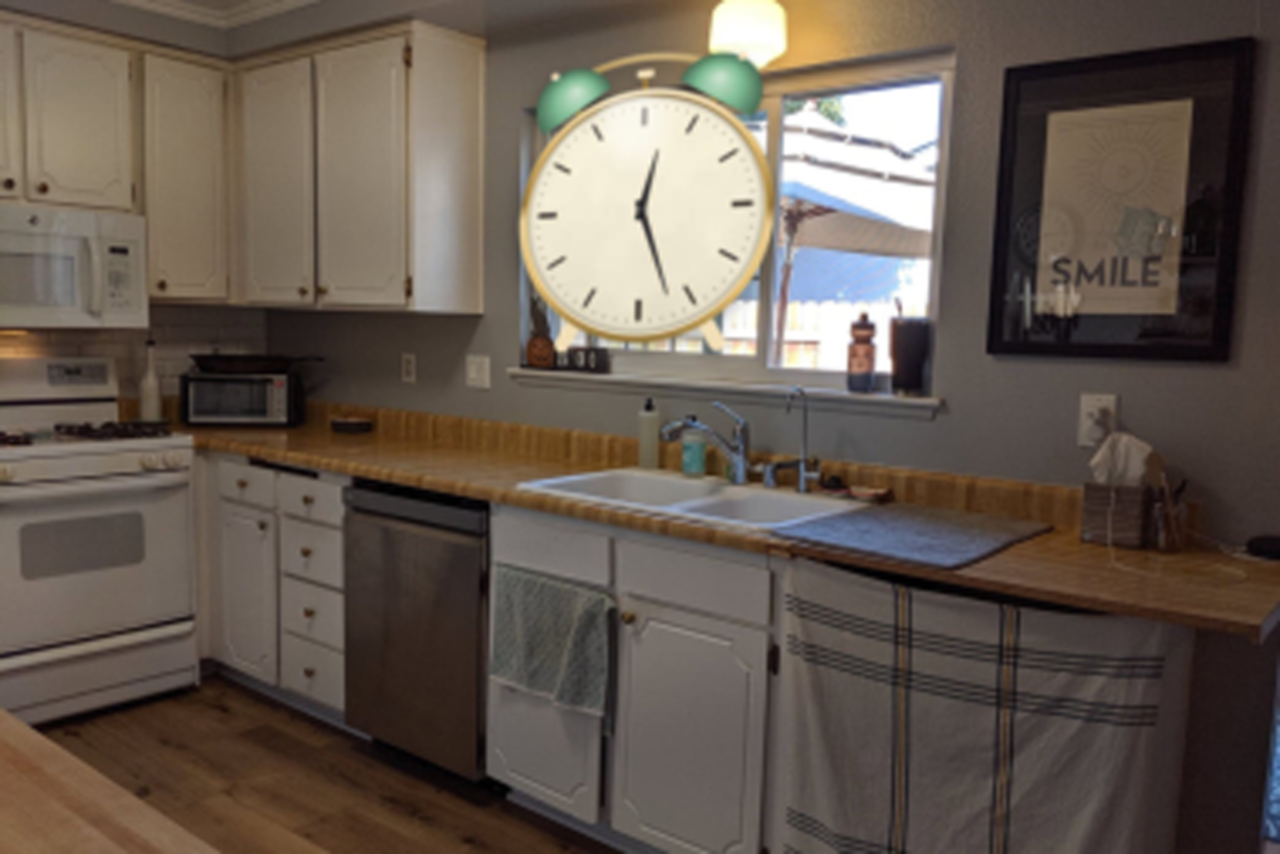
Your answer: 12,27
